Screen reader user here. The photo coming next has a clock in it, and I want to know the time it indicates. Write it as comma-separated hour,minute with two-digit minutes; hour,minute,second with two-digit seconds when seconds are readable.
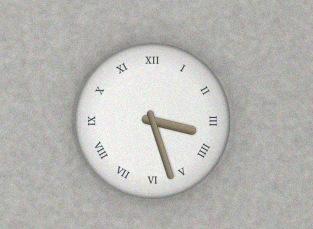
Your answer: 3,27
